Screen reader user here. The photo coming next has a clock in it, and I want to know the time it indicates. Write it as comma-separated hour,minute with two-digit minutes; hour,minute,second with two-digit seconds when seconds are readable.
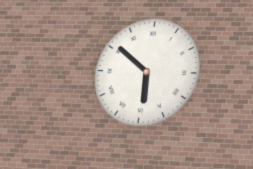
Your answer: 5,51
